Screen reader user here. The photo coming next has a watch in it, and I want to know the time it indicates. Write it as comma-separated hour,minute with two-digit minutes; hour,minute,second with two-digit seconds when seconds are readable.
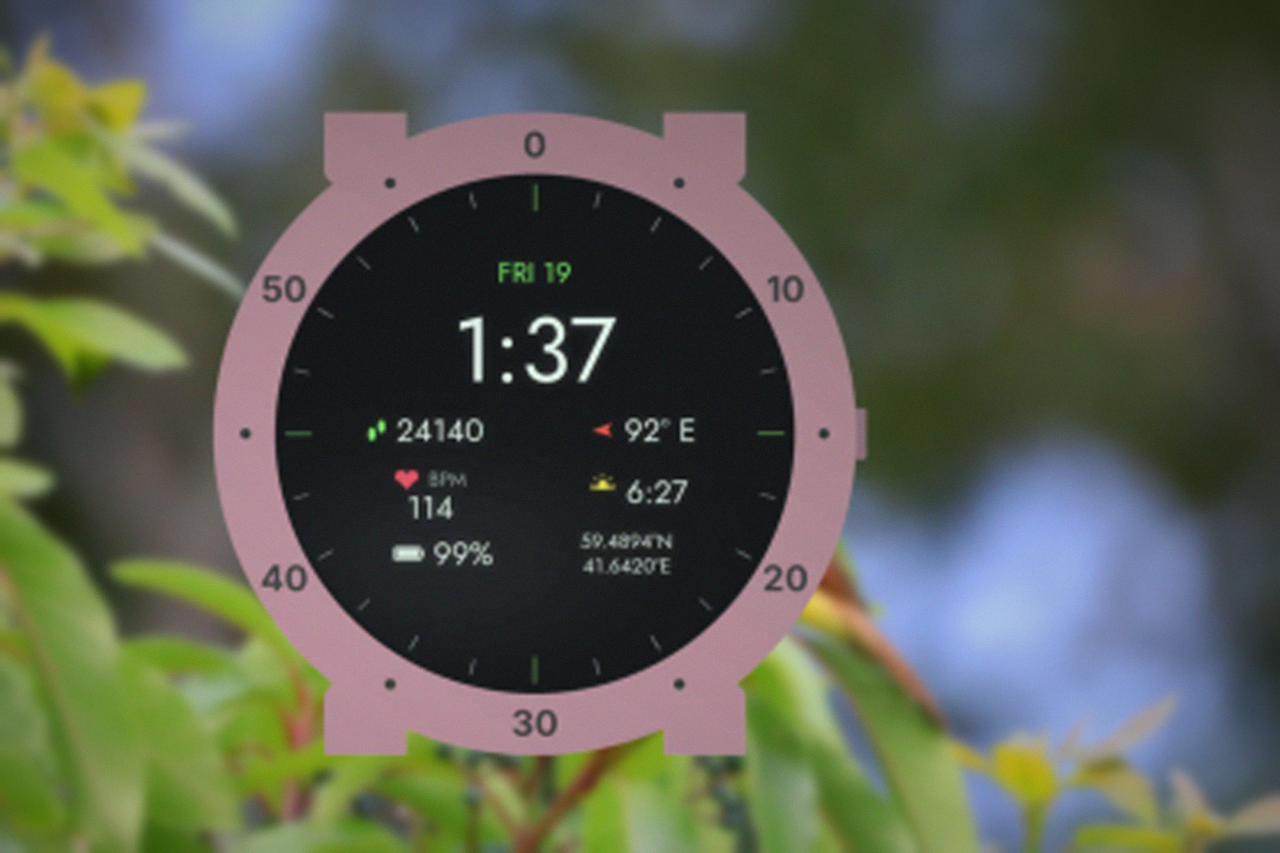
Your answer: 1,37
